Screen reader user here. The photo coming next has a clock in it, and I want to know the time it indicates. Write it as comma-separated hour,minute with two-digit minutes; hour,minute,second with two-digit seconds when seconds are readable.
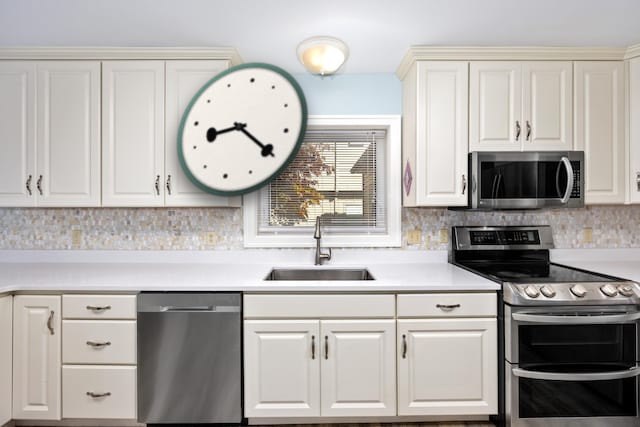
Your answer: 8,20
